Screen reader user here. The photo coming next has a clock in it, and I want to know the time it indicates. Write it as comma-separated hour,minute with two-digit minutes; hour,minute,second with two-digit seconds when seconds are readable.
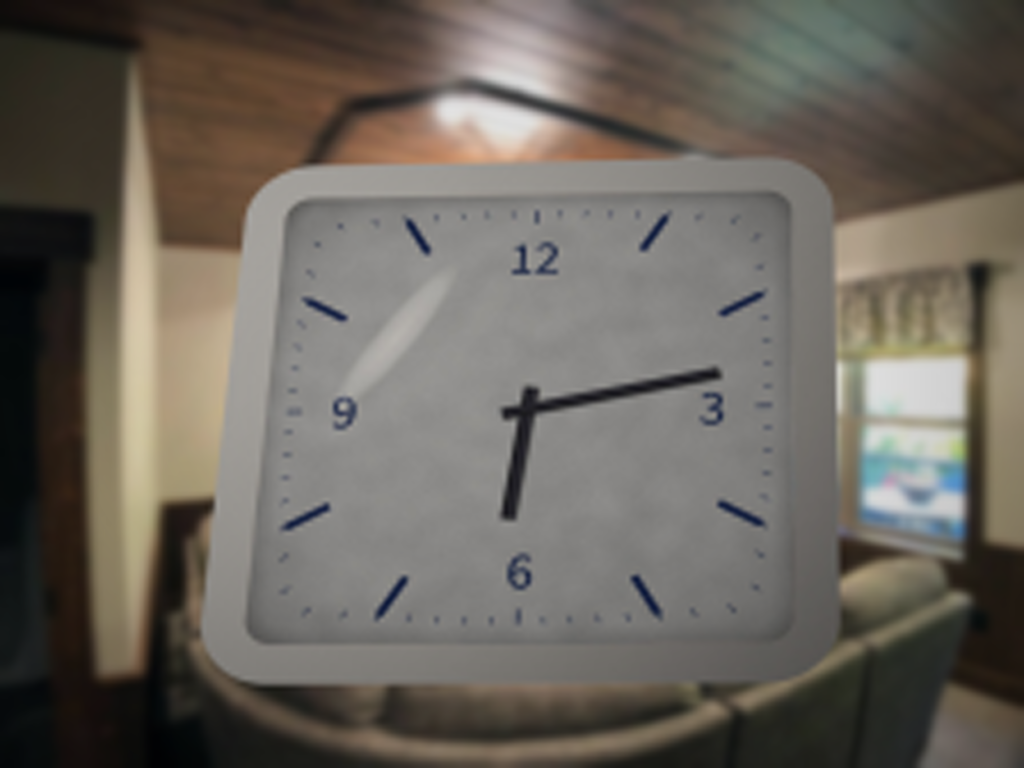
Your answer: 6,13
